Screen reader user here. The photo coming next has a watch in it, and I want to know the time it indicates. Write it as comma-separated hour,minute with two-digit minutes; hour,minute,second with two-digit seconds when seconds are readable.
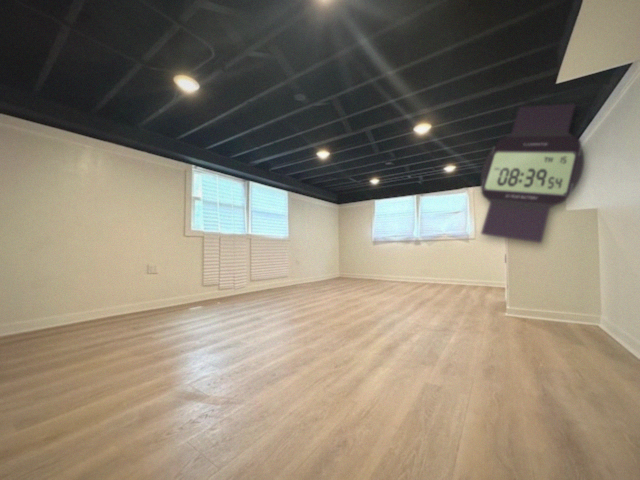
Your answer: 8,39
